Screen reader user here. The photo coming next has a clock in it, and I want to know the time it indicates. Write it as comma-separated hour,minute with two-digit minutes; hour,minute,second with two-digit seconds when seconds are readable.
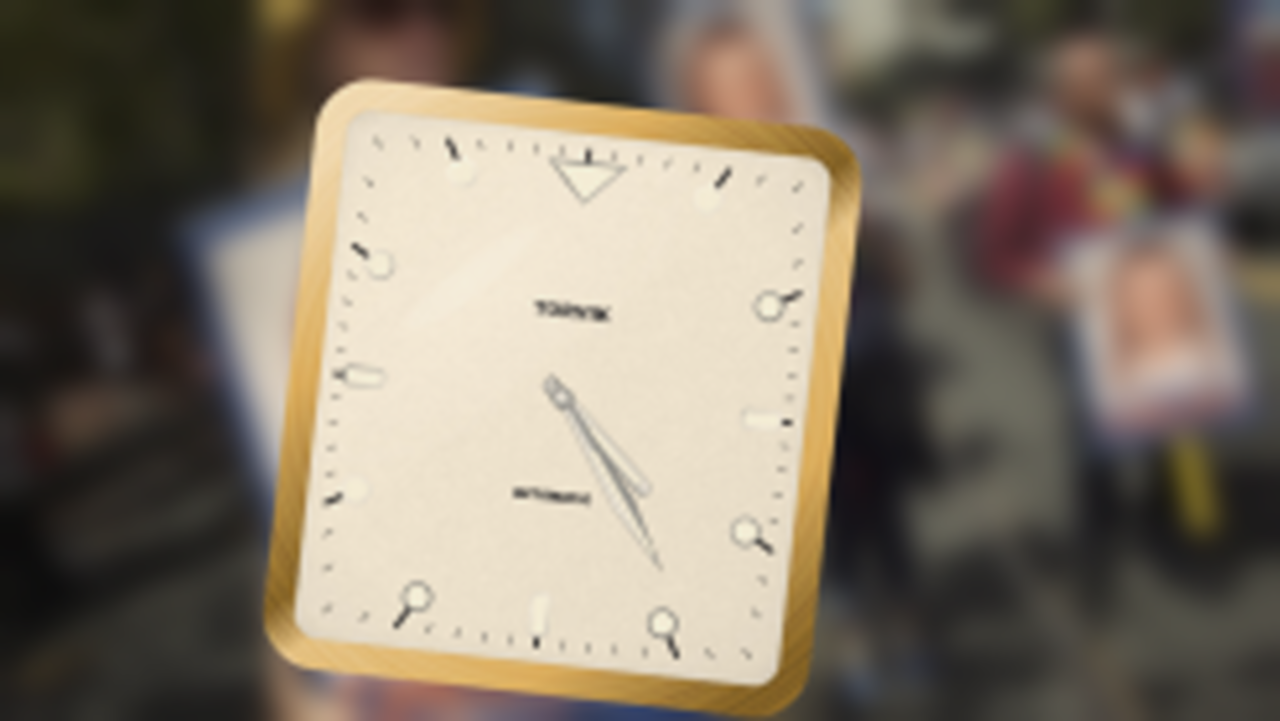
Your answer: 4,24
